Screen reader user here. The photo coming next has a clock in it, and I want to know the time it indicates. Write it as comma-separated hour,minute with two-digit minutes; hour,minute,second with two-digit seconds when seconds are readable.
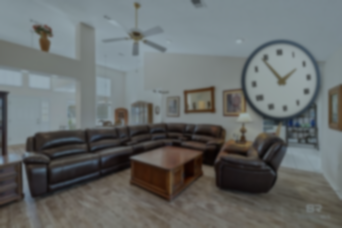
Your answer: 1,54
